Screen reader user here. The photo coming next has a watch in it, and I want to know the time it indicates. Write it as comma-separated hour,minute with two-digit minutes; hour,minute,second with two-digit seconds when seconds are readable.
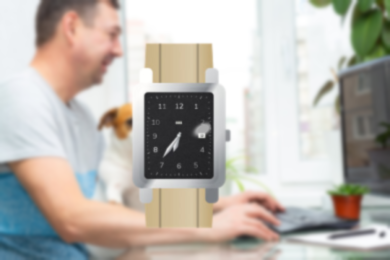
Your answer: 6,36
